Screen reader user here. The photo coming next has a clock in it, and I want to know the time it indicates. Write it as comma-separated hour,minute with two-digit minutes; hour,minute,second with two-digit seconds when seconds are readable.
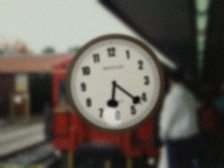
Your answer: 6,22
